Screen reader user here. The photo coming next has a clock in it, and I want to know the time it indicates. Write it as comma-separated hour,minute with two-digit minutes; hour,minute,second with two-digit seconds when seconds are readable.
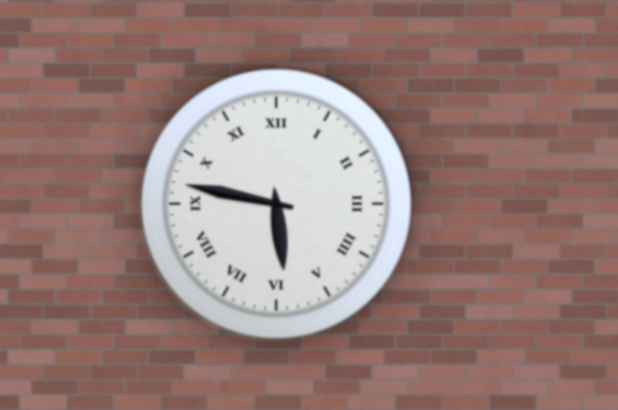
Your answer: 5,47
